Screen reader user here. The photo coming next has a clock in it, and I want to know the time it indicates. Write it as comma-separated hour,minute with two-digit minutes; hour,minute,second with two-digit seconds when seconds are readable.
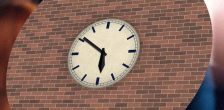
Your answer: 5,51
